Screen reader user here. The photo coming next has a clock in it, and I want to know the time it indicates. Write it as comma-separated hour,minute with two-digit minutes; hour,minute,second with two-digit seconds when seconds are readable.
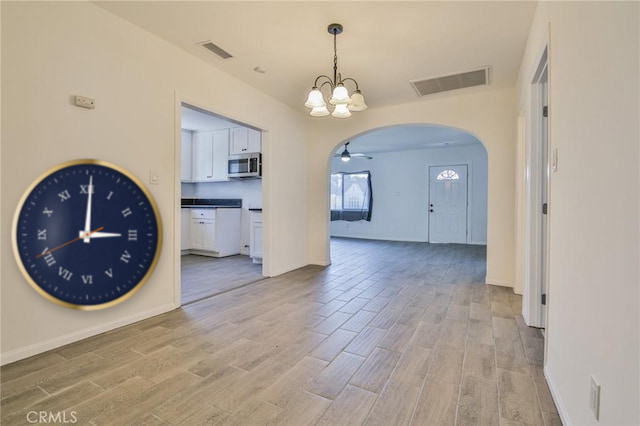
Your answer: 3,00,41
